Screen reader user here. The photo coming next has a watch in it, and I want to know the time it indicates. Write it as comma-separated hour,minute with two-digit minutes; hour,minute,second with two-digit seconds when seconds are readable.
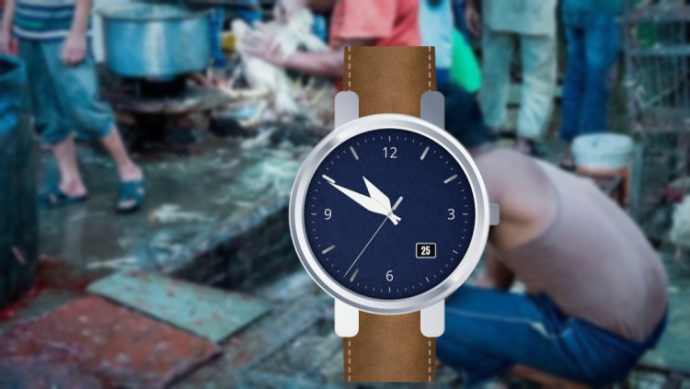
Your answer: 10,49,36
